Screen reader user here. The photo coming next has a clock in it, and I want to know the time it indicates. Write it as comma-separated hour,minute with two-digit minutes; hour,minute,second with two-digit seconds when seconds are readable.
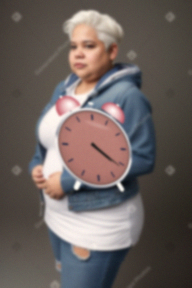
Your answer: 4,21
